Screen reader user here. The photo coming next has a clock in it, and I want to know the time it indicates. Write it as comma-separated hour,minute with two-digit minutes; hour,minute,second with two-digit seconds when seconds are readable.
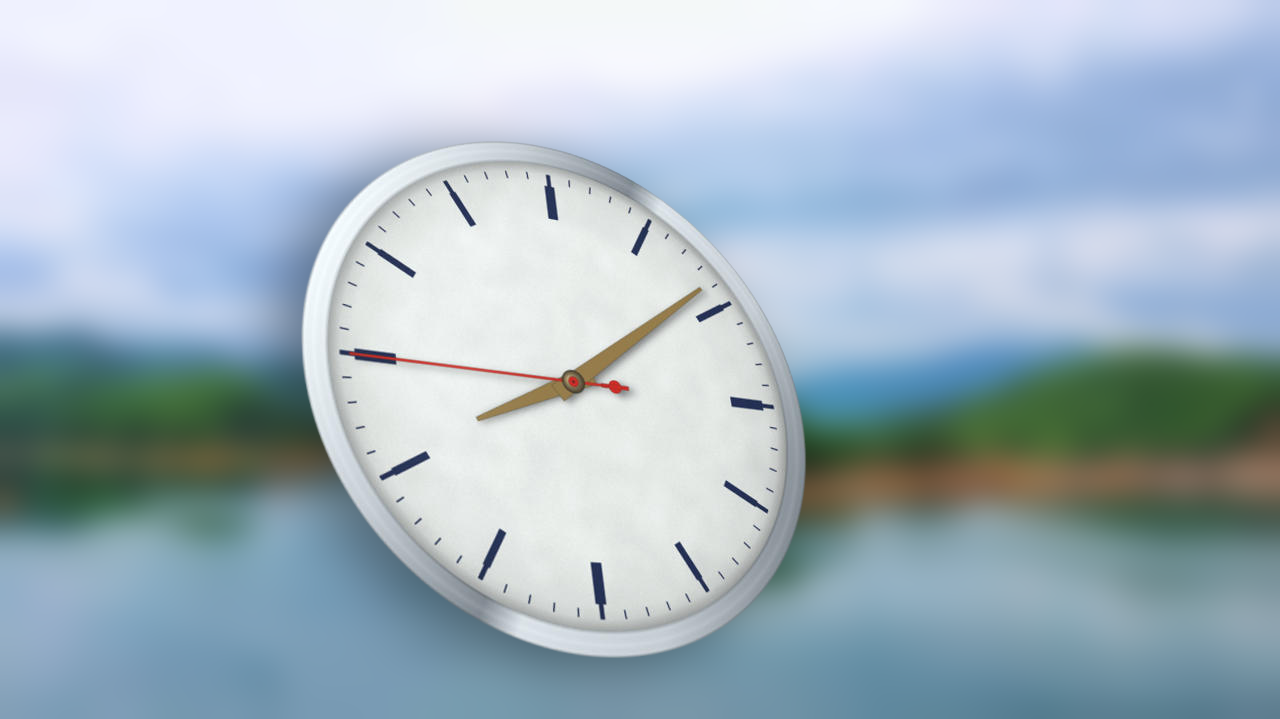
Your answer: 8,08,45
